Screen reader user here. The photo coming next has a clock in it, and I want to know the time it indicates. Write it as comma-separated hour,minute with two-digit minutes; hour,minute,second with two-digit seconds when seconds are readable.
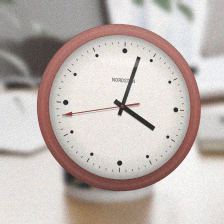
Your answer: 4,02,43
